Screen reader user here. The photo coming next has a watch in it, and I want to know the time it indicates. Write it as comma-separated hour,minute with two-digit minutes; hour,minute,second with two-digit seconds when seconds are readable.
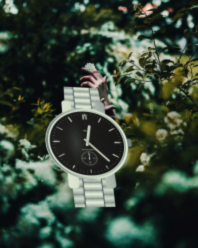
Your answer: 12,23
